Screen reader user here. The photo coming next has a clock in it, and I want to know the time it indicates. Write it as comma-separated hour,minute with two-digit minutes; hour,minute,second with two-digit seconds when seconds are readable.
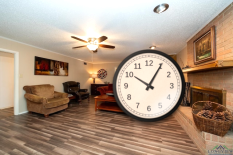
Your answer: 10,05
